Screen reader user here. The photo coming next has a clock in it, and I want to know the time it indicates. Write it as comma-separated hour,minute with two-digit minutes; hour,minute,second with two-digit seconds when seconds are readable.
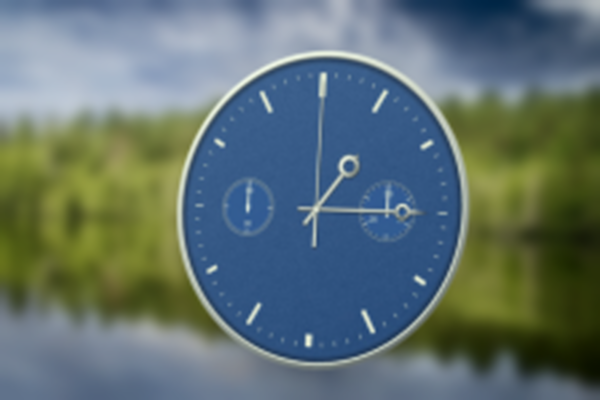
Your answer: 1,15
